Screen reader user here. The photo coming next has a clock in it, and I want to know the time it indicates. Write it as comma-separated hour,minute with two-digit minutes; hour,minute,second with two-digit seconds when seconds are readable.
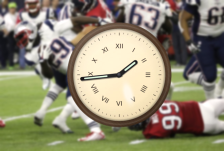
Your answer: 1,44
